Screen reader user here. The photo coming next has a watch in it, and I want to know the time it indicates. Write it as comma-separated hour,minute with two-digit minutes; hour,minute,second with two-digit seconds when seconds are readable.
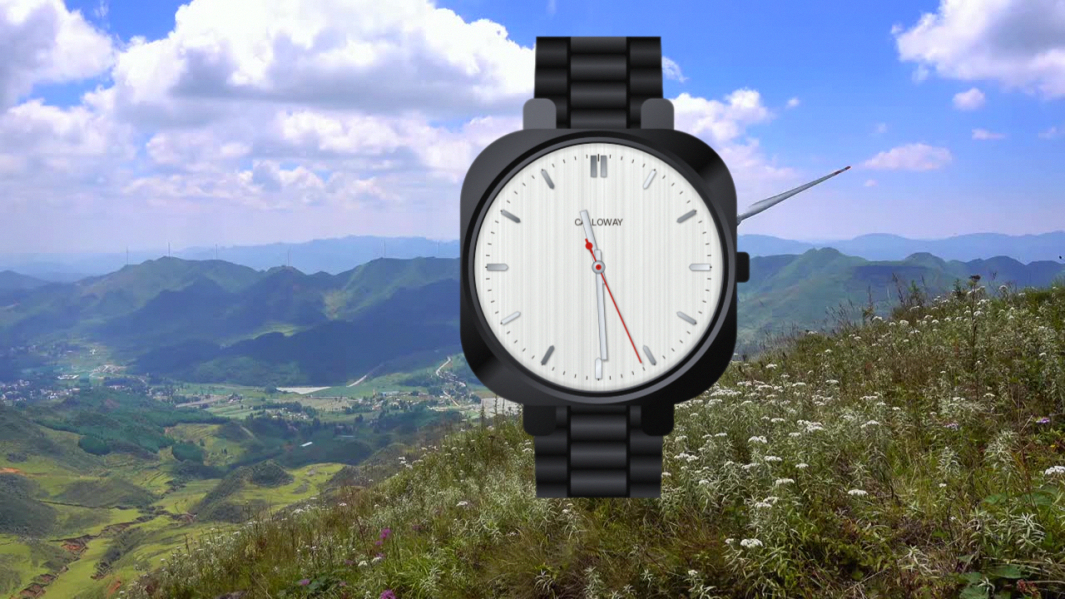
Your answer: 11,29,26
